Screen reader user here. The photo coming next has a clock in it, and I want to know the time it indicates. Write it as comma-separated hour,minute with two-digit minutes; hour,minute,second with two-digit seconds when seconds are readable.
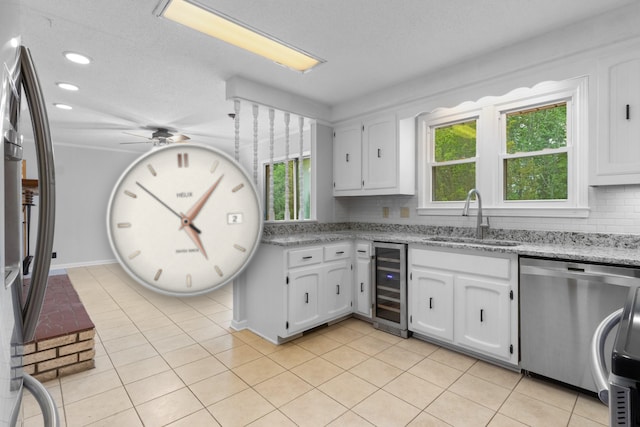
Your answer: 5,06,52
